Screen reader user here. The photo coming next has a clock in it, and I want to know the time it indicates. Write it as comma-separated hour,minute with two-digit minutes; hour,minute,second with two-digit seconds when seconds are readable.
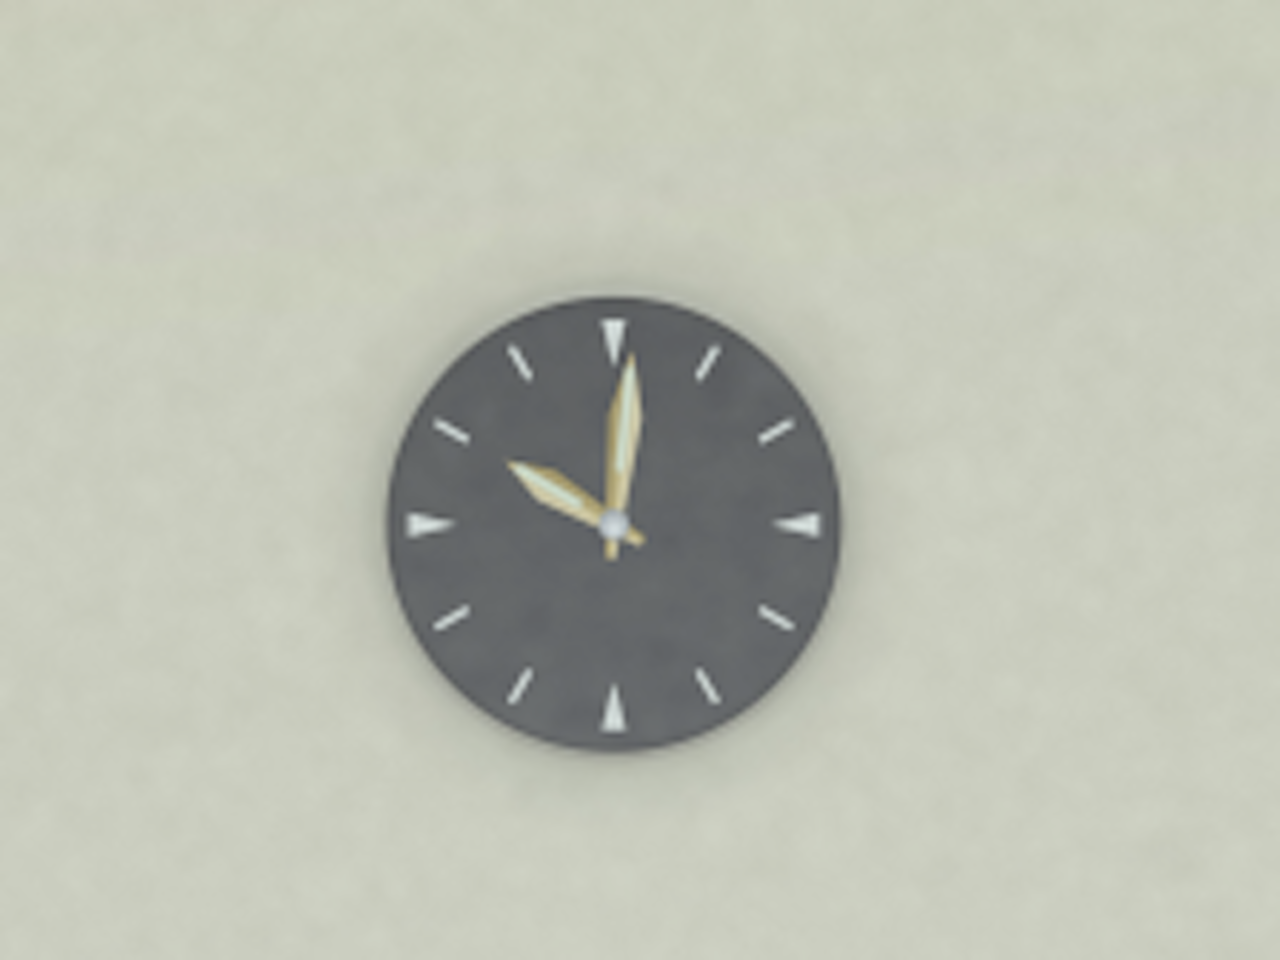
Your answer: 10,01
